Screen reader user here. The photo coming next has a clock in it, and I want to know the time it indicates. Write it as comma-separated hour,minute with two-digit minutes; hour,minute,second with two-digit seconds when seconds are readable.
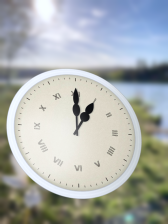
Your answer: 1,00
